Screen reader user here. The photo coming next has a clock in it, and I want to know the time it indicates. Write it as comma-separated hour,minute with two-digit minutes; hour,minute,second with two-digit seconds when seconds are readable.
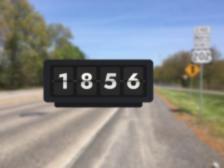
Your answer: 18,56
